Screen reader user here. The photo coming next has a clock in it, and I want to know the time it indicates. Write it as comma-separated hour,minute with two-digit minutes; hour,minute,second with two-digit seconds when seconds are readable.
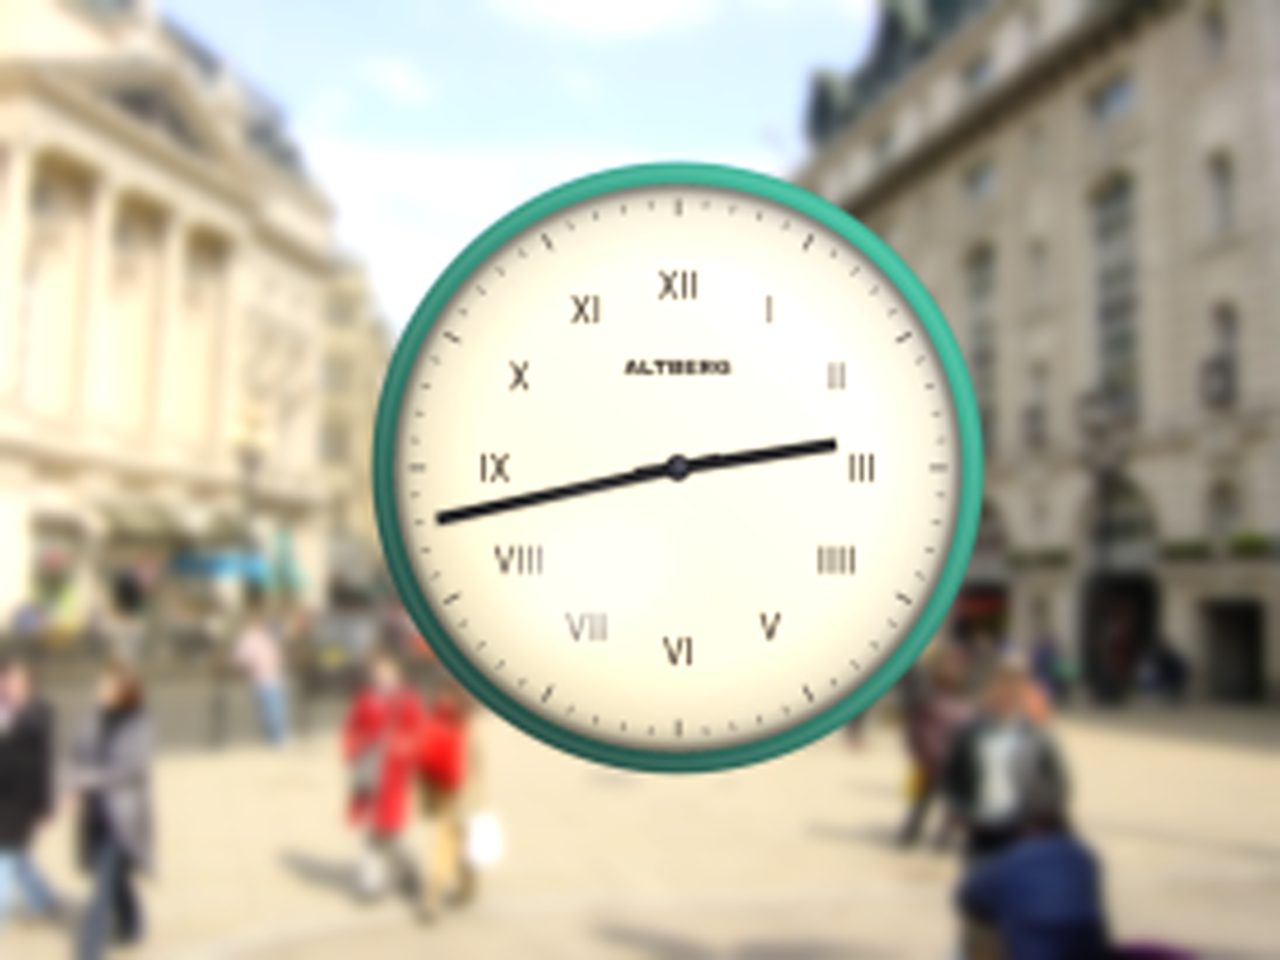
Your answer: 2,43
